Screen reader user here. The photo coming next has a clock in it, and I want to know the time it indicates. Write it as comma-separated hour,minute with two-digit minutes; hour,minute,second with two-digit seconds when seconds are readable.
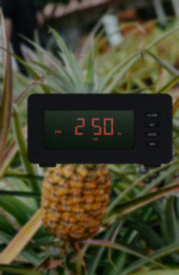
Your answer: 2,50
